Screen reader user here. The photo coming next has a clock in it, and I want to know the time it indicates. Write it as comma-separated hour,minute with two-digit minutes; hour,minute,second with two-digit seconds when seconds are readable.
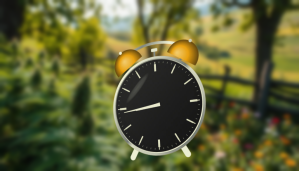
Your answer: 8,44
